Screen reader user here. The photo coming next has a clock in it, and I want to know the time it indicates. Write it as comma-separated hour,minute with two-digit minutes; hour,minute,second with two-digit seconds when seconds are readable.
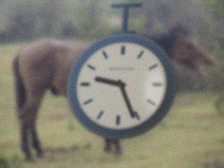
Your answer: 9,26
